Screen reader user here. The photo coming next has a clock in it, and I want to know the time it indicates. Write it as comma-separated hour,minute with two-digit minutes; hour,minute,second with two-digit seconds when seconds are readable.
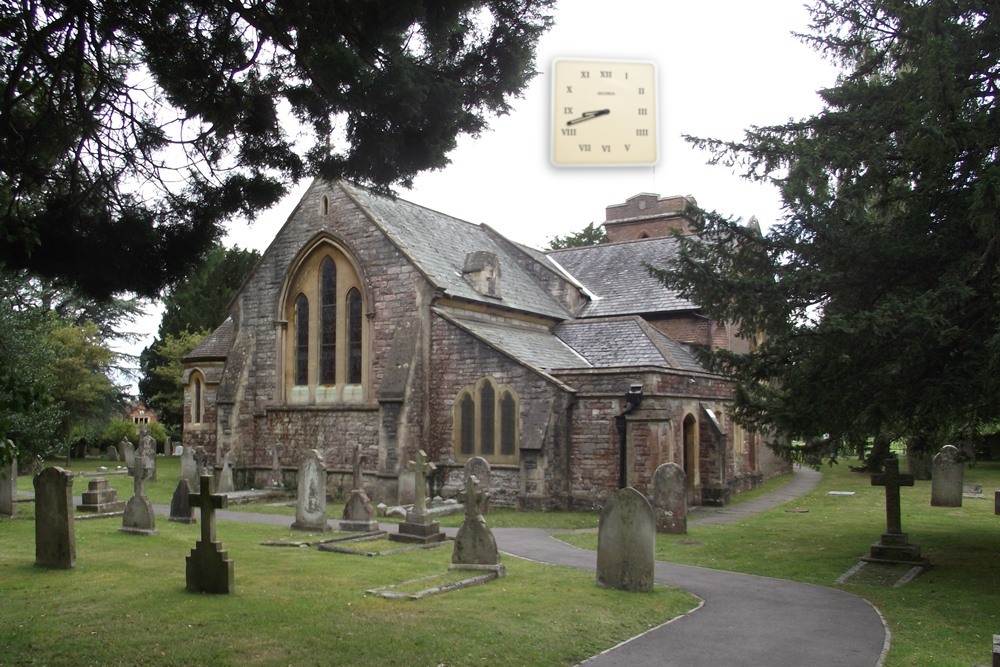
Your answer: 8,42
